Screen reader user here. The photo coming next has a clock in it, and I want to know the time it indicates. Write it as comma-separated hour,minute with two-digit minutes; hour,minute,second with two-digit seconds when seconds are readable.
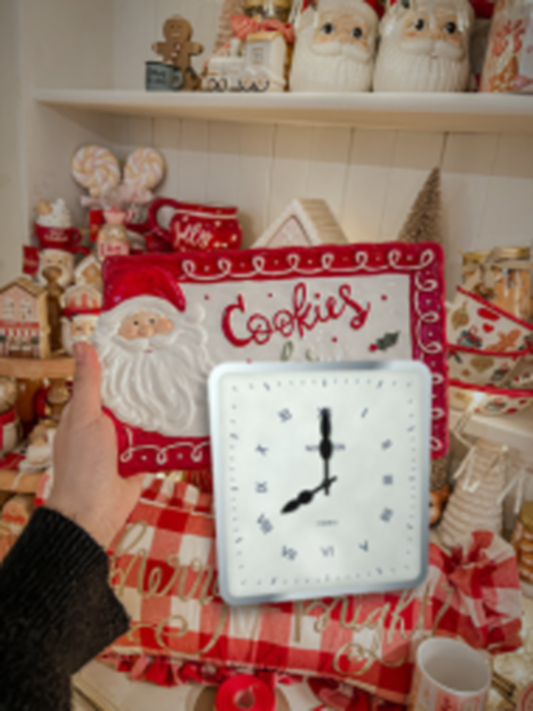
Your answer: 8,00
